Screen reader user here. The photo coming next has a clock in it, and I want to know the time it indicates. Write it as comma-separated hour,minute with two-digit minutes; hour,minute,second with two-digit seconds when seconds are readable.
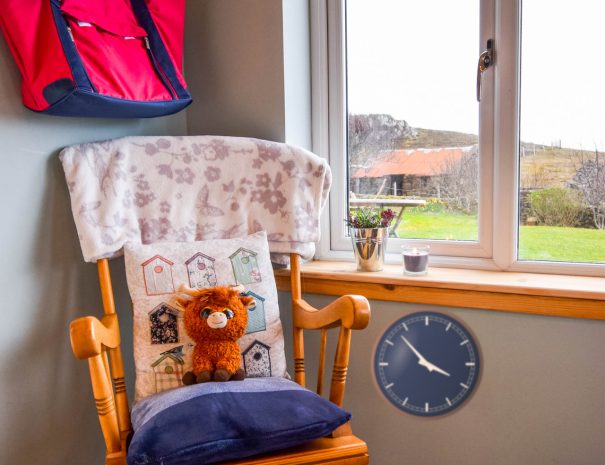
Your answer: 3,53
